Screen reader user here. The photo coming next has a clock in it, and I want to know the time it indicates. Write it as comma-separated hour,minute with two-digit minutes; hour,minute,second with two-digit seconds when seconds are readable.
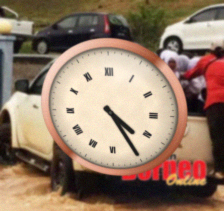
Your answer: 4,25
